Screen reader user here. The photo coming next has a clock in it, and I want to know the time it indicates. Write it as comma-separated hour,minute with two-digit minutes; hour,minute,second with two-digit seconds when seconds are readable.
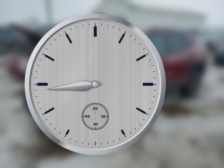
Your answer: 8,44
